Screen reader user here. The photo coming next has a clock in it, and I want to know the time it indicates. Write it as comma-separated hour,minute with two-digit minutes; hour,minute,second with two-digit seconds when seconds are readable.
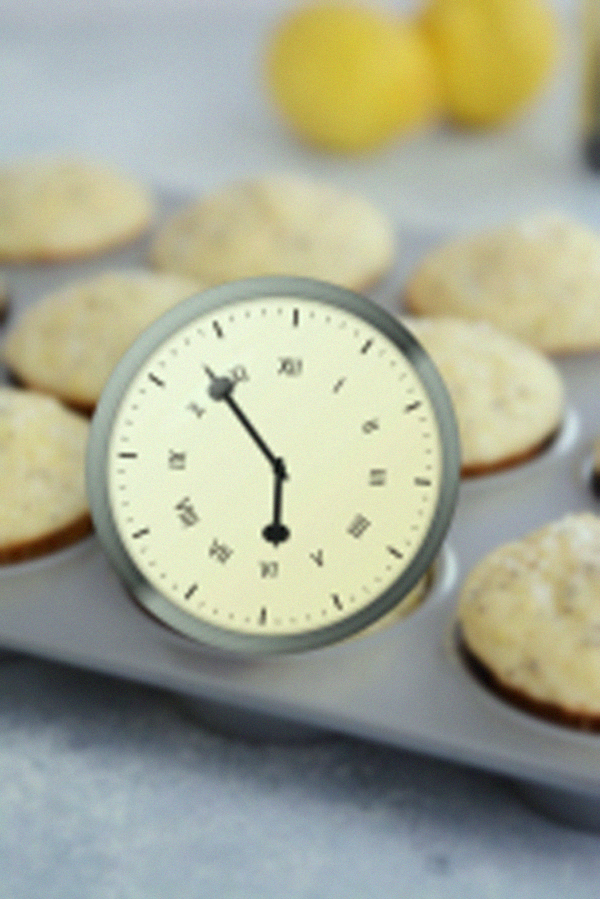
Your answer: 5,53
